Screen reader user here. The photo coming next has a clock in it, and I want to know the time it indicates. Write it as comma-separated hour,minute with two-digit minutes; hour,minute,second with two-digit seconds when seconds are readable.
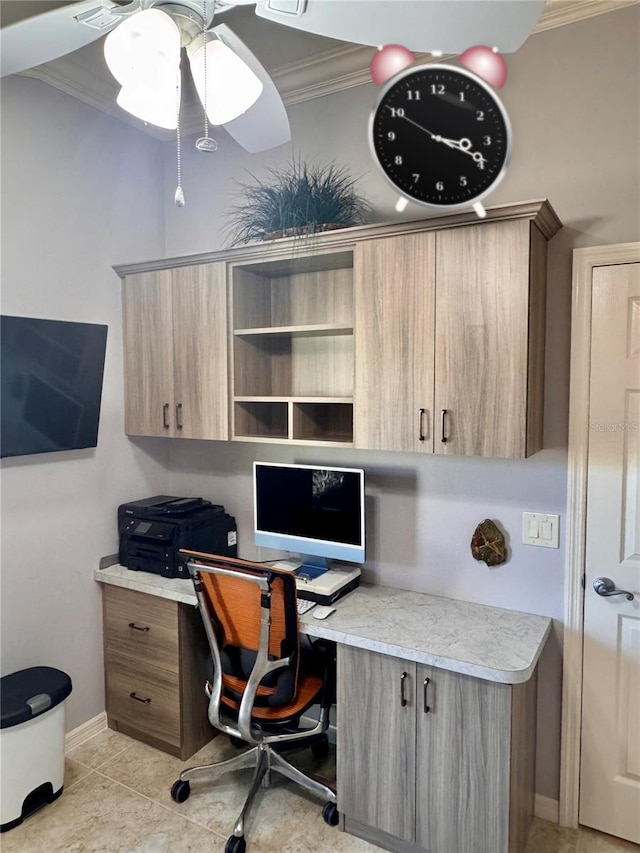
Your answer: 3,18,50
